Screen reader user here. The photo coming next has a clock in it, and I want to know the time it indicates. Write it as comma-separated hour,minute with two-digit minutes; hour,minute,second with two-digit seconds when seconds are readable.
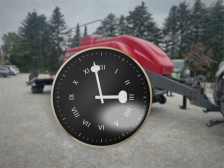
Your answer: 2,58
